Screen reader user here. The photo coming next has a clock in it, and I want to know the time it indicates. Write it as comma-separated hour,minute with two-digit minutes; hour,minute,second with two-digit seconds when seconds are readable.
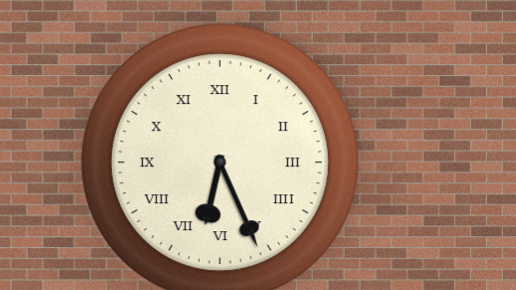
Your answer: 6,26
